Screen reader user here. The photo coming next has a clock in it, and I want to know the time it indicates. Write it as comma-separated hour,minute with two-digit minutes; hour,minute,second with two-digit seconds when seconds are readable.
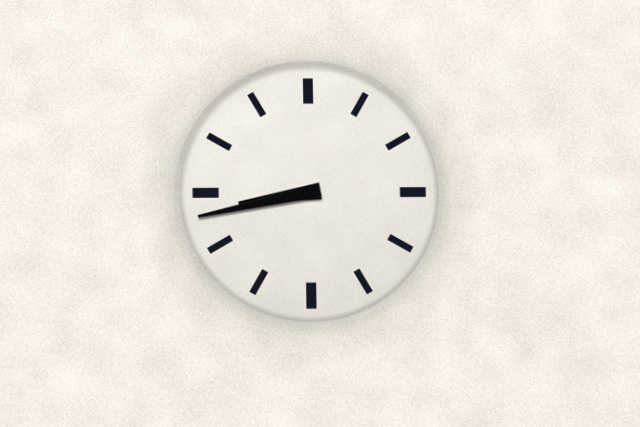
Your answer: 8,43
